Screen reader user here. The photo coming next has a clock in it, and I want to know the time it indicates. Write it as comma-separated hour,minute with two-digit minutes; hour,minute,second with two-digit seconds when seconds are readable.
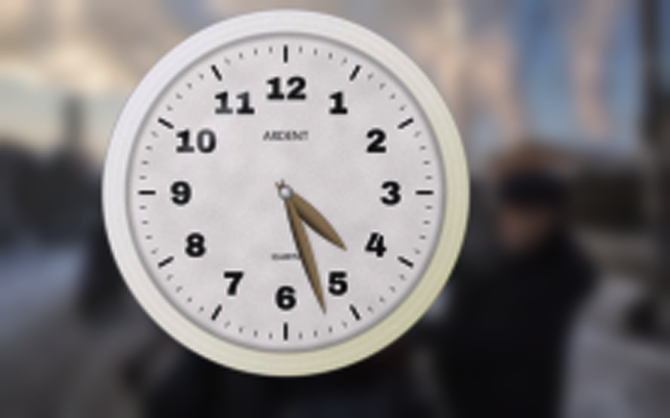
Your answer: 4,27
